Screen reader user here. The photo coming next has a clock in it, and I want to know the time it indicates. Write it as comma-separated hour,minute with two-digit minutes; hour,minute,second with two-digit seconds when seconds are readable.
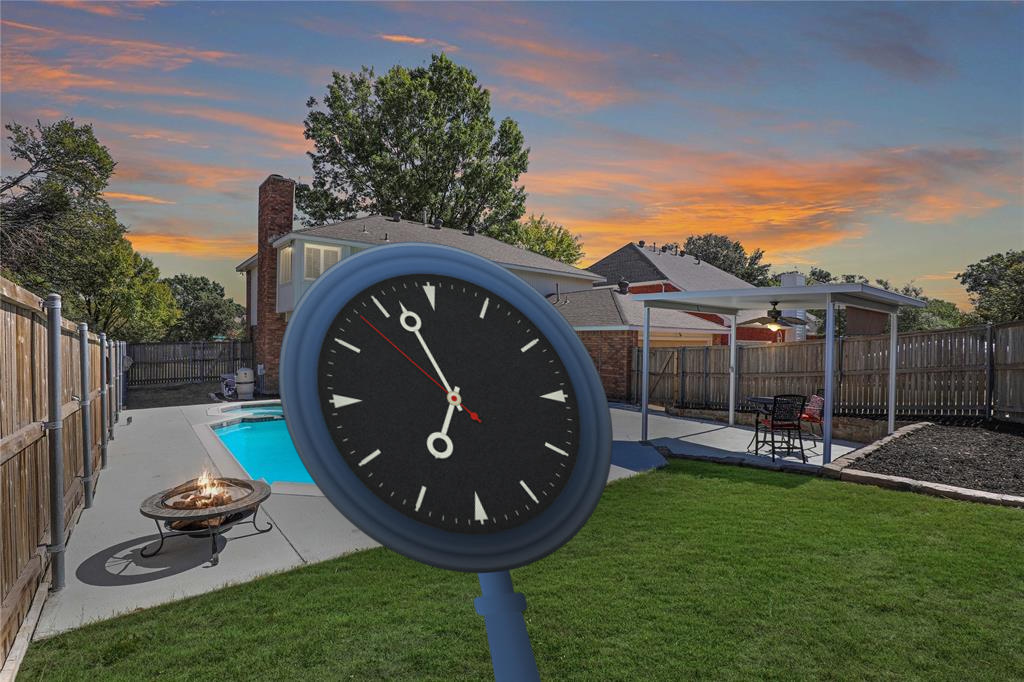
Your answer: 6,56,53
